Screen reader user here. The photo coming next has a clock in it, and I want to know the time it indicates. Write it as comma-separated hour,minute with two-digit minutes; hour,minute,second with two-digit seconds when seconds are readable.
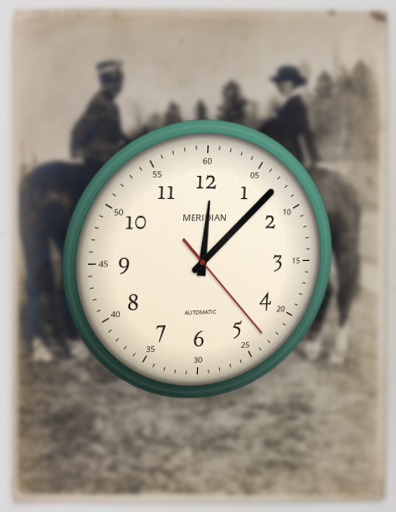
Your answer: 12,07,23
